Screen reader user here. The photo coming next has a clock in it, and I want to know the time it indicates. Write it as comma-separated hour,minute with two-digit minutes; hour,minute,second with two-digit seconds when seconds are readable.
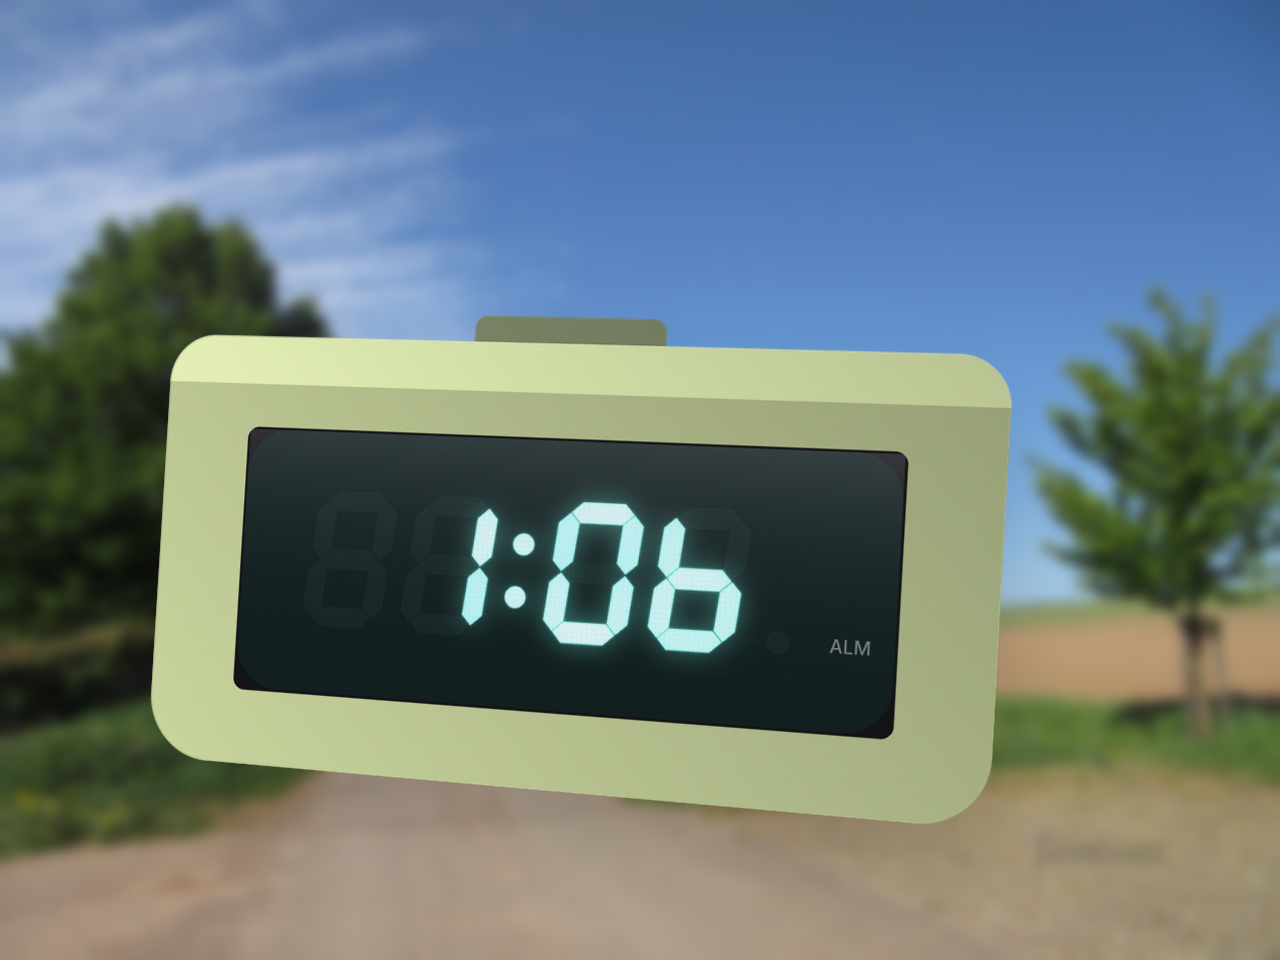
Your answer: 1,06
